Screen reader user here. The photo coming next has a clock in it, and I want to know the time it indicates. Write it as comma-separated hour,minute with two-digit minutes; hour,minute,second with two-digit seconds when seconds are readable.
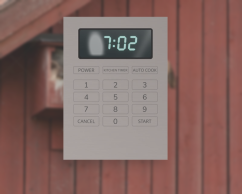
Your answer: 7,02
